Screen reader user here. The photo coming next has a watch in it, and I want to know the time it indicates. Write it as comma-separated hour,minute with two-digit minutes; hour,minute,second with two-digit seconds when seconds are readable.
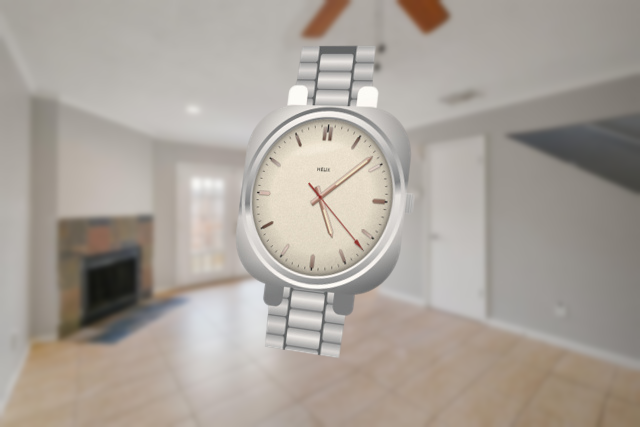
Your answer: 5,08,22
